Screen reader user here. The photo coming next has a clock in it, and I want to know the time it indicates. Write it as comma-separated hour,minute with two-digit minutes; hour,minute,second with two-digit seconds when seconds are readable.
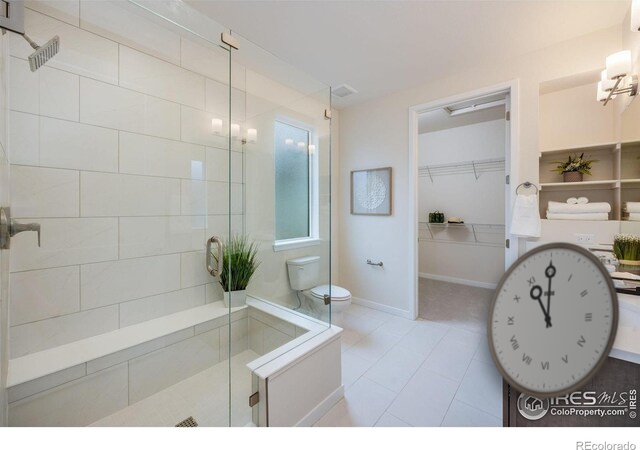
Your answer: 11,00
